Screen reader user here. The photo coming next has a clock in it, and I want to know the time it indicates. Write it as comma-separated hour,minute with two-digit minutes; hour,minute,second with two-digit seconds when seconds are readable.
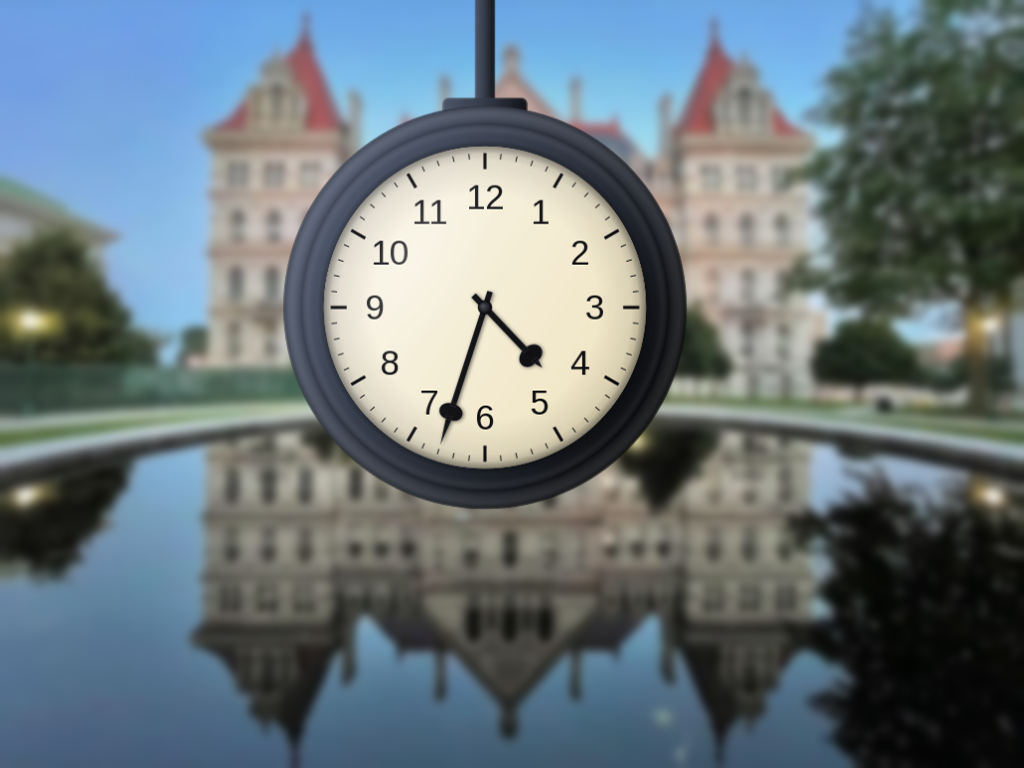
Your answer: 4,33
